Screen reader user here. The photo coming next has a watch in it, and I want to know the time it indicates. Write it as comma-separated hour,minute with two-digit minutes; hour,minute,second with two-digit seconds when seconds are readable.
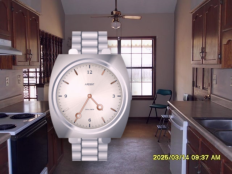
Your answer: 4,35
